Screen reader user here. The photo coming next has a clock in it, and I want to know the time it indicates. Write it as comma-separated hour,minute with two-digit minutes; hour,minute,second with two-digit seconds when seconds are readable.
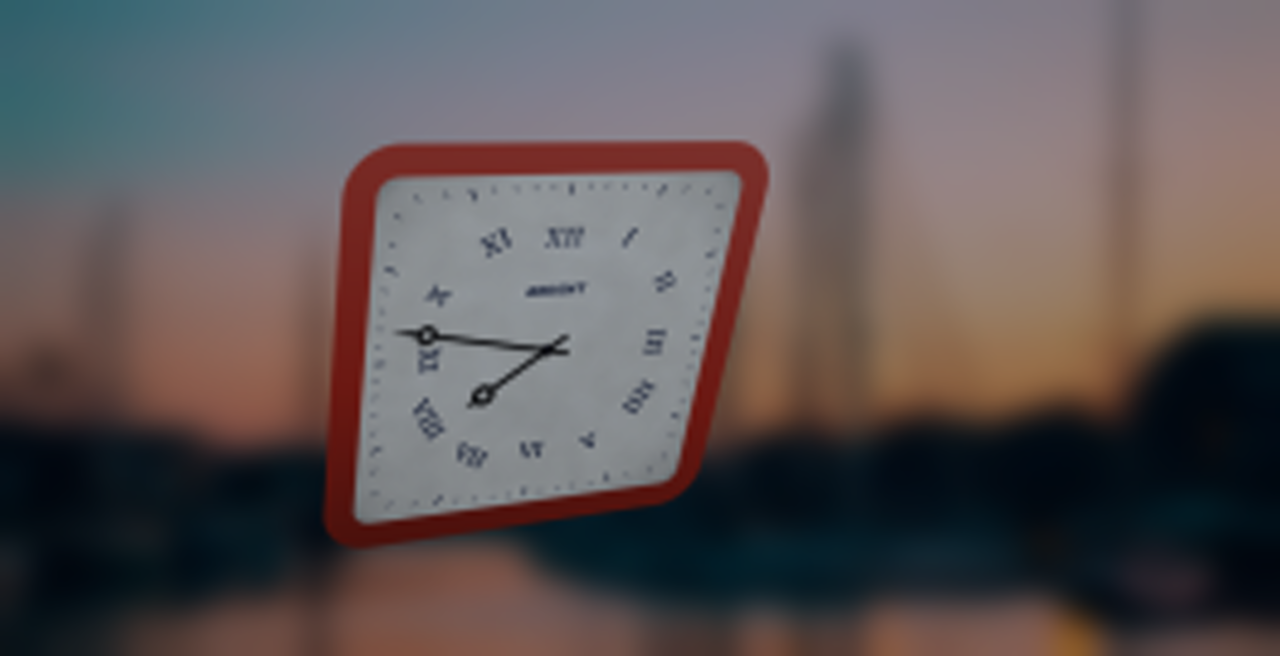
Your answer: 7,47
